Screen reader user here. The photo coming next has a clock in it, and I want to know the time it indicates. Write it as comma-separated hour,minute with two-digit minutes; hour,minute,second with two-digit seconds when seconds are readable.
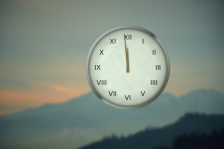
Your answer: 11,59
